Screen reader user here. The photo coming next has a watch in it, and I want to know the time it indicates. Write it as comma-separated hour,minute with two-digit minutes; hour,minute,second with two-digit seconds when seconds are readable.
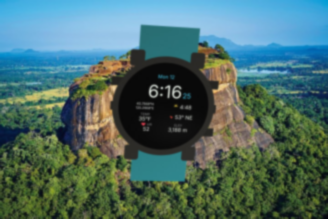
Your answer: 6,16
